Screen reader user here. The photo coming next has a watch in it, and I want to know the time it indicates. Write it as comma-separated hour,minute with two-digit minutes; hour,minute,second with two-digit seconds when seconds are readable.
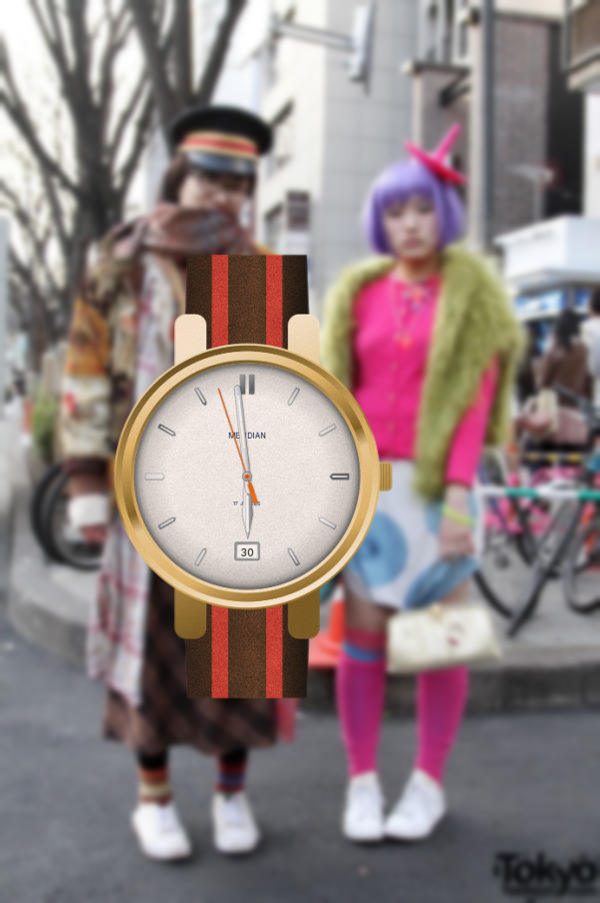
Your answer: 5,58,57
